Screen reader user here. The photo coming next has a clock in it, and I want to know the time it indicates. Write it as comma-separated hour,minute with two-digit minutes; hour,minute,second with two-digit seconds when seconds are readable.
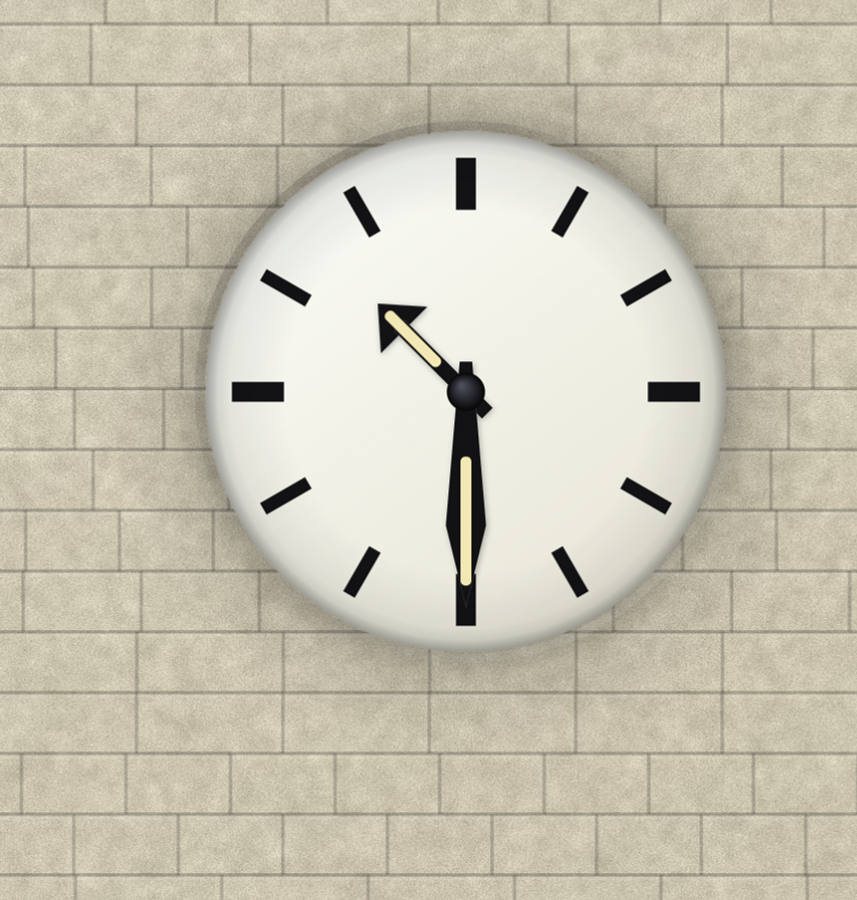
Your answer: 10,30
